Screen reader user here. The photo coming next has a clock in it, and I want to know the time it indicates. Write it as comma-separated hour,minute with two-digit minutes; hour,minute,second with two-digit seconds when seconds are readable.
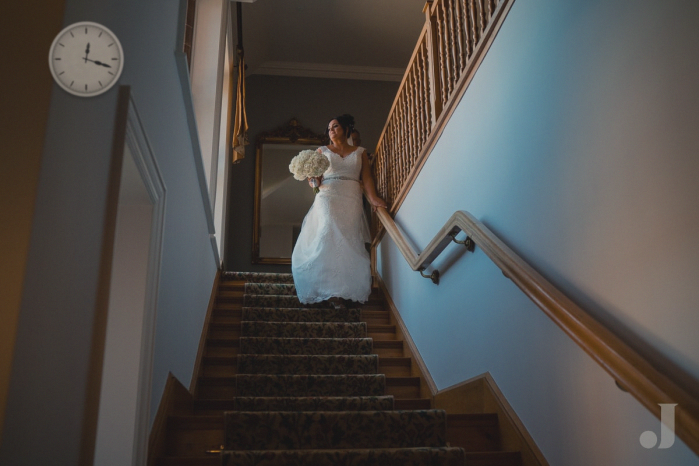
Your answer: 12,18
